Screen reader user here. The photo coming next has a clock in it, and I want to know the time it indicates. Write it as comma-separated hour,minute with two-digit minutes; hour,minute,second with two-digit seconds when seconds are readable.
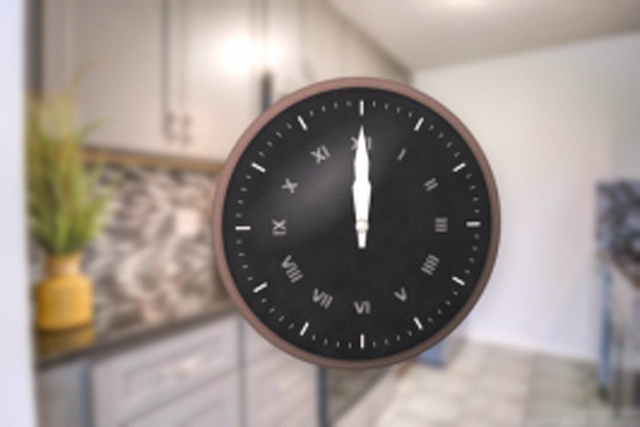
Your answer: 12,00
